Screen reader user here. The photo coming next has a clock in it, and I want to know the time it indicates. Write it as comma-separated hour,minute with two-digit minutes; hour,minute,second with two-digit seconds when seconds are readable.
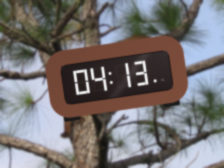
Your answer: 4,13
